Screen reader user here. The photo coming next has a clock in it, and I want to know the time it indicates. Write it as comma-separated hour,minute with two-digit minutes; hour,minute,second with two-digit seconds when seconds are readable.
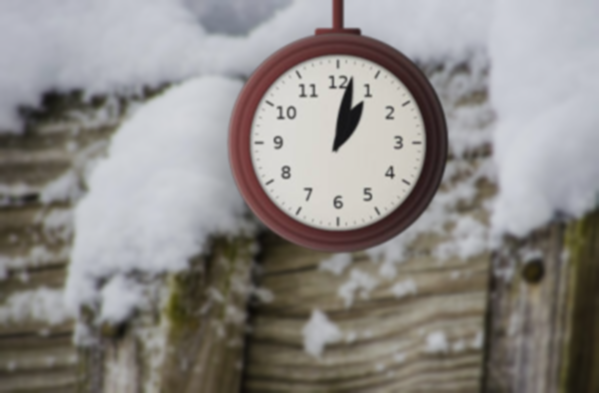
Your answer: 1,02
